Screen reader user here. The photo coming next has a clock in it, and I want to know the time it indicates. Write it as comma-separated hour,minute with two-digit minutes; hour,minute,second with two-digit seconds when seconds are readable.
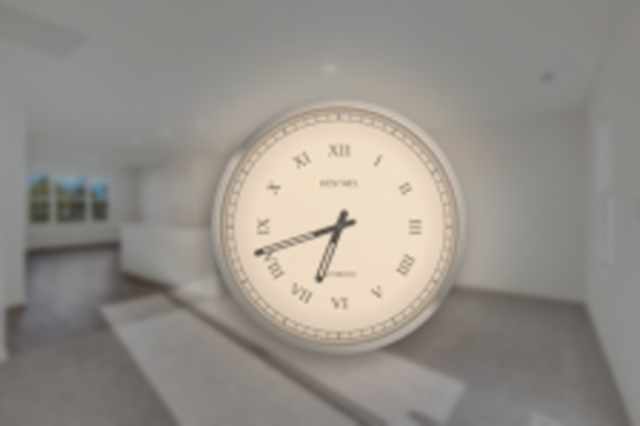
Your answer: 6,42
